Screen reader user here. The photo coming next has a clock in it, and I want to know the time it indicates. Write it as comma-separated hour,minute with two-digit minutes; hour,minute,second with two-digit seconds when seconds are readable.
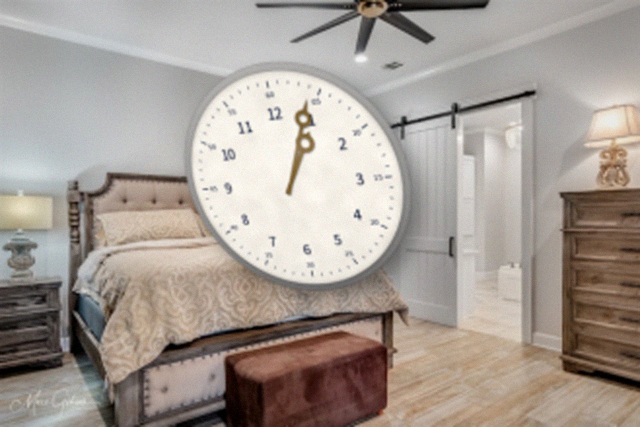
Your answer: 1,04
